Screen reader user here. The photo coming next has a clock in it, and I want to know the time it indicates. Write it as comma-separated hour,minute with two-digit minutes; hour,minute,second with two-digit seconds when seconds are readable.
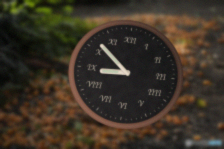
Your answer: 8,52
